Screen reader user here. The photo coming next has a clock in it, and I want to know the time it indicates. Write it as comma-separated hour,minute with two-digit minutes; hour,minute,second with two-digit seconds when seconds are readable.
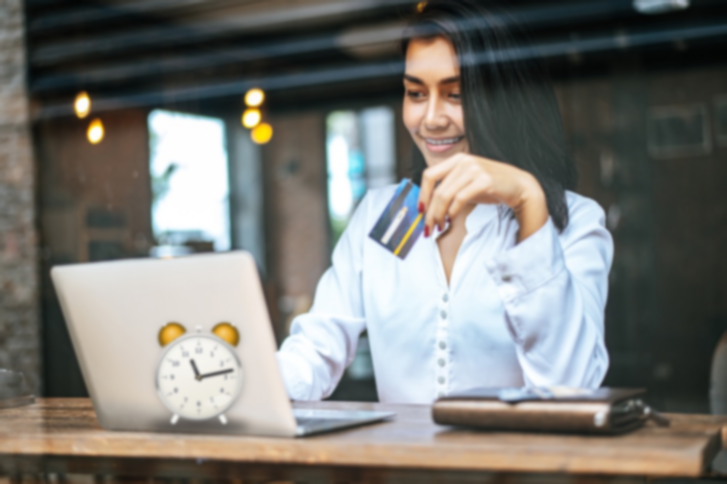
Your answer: 11,13
